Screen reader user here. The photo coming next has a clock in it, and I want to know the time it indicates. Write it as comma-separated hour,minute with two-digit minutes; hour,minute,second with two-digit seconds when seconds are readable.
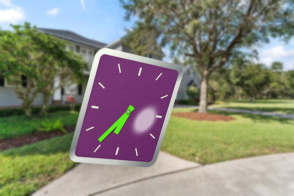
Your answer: 6,36
